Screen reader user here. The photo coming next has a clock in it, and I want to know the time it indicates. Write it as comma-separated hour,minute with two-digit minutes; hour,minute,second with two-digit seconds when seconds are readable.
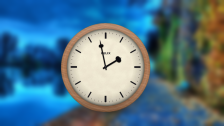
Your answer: 1,58
